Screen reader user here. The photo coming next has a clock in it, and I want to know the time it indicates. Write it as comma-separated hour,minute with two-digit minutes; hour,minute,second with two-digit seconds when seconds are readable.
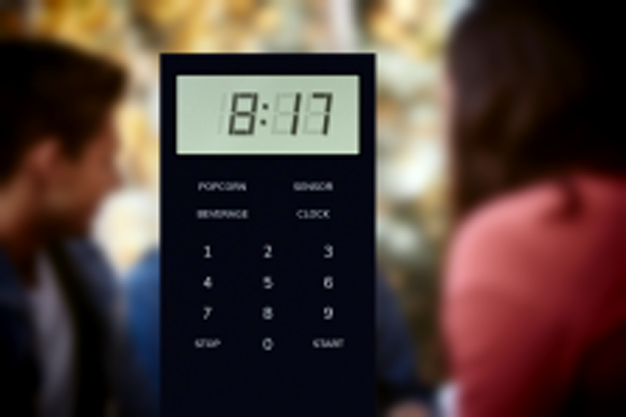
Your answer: 8,17
